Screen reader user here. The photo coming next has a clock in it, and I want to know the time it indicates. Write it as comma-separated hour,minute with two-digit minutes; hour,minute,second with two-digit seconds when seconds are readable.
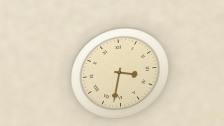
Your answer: 3,32
